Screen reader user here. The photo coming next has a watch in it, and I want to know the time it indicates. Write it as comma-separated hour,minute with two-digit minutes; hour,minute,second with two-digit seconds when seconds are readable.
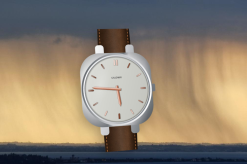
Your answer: 5,46
